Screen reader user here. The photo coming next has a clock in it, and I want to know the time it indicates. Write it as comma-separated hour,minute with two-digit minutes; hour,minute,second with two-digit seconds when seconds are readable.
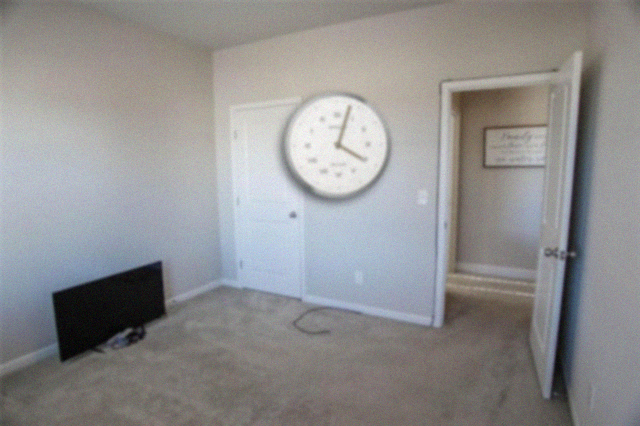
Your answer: 4,03
